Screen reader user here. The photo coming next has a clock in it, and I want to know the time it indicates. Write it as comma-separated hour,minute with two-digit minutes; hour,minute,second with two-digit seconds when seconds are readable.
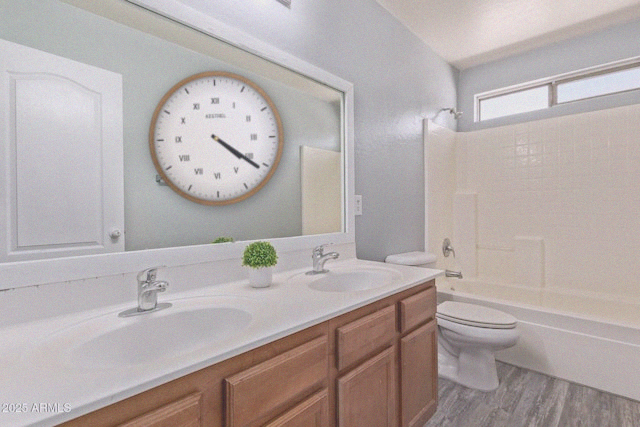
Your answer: 4,21
